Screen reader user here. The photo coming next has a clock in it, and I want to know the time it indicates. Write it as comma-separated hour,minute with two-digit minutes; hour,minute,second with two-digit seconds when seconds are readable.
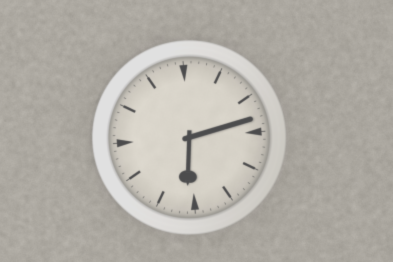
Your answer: 6,13
